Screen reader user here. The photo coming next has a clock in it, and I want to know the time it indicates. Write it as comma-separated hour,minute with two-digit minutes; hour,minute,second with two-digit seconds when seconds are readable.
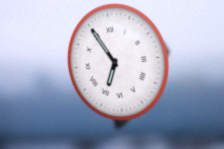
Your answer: 6,55
